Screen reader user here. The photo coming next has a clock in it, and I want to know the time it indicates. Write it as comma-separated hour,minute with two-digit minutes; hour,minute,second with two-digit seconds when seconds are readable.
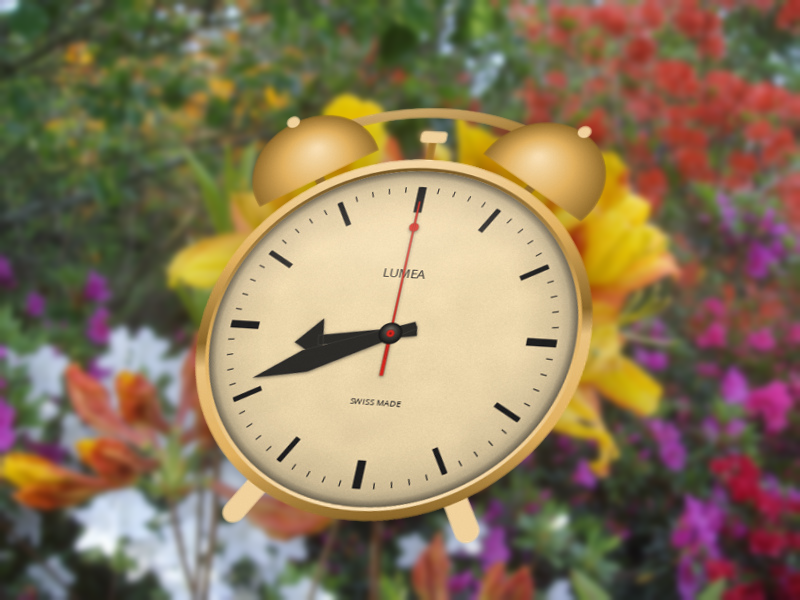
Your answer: 8,41,00
